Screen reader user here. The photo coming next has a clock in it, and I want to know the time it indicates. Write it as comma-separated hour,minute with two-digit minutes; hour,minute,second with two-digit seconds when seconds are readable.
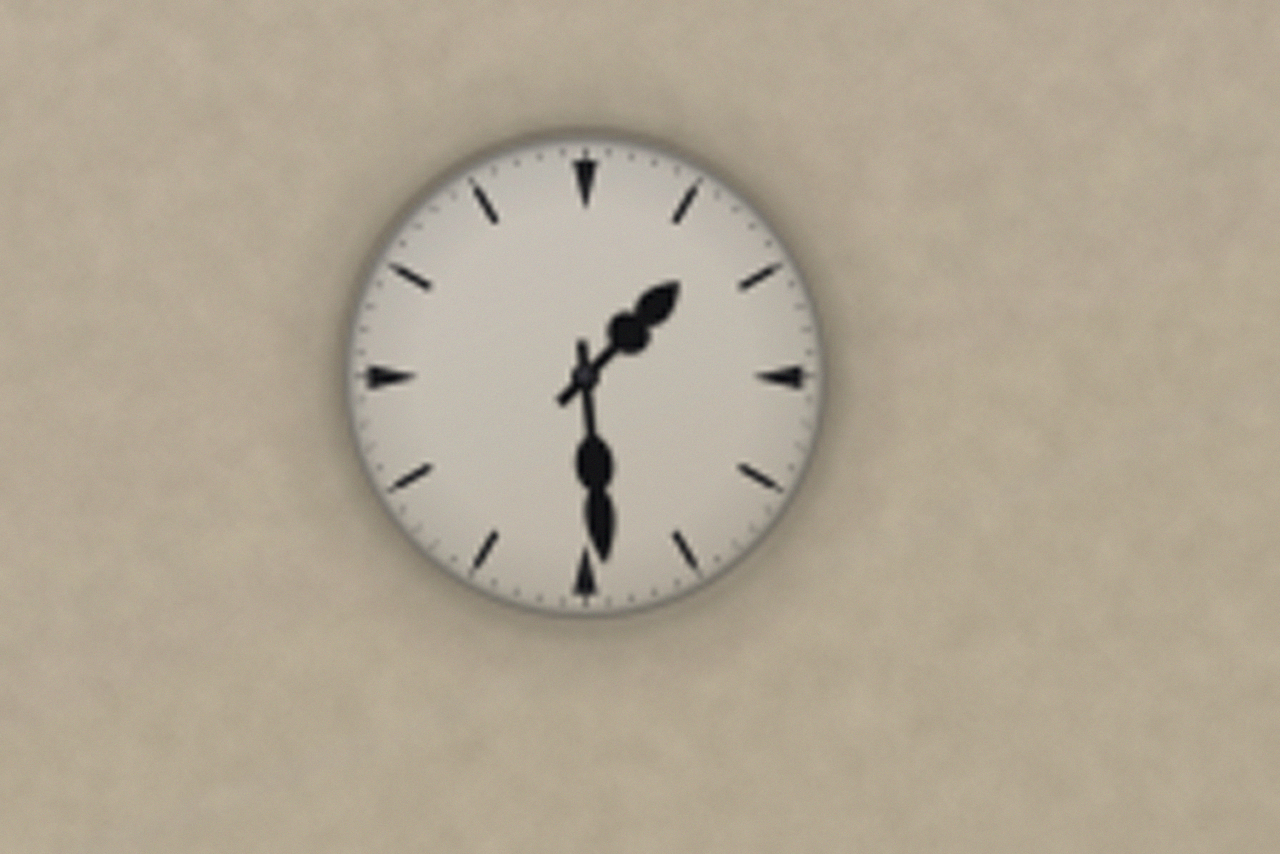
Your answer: 1,29
